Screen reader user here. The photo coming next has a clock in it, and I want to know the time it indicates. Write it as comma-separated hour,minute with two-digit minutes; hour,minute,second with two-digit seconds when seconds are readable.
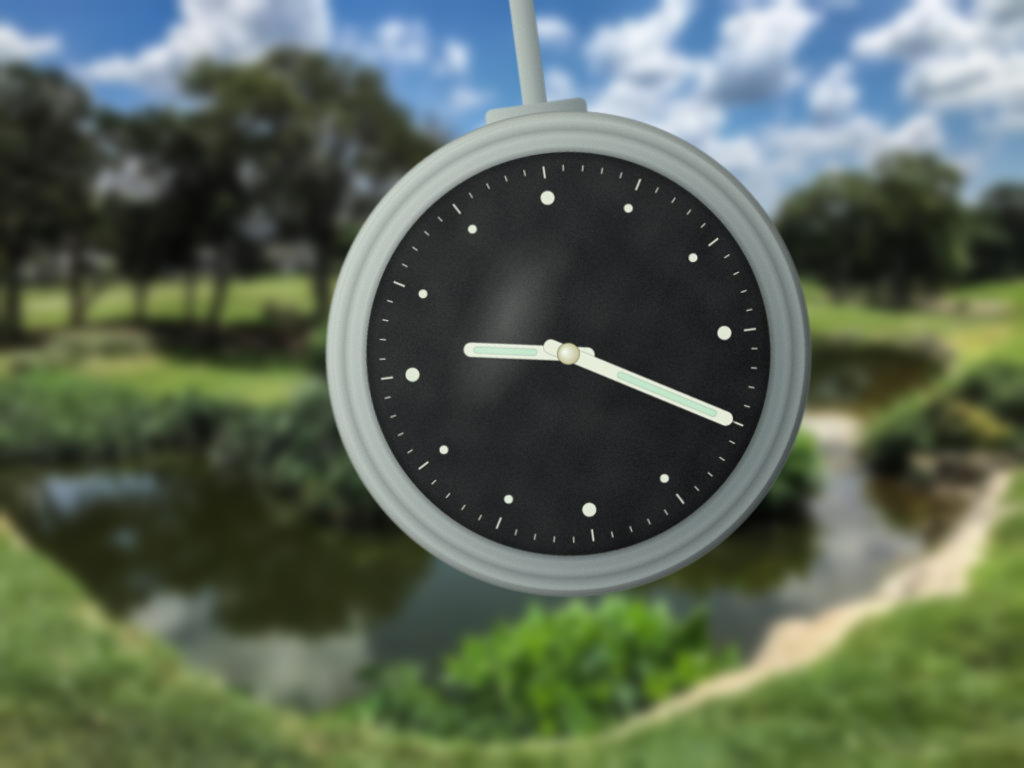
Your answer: 9,20
